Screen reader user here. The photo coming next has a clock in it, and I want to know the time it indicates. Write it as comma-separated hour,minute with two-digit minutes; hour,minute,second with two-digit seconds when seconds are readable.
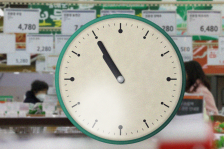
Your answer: 10,55
